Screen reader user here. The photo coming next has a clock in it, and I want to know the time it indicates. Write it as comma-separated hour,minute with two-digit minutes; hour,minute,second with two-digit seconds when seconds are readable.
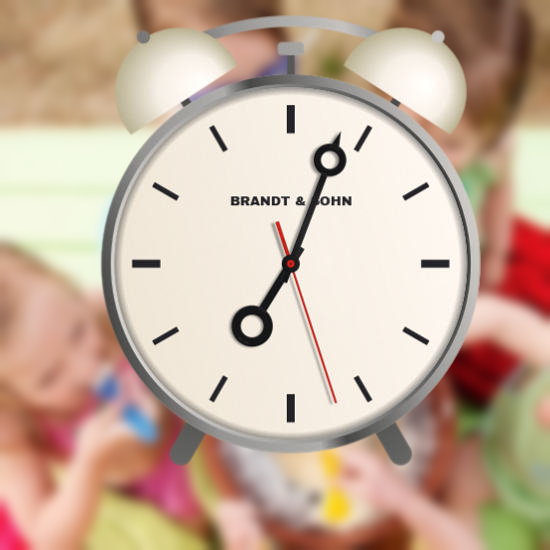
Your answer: 7,03,27
